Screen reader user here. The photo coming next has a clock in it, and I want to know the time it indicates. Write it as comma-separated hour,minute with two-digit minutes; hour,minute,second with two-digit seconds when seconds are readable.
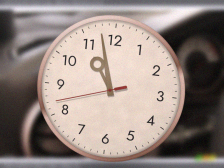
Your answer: 10,57,42
